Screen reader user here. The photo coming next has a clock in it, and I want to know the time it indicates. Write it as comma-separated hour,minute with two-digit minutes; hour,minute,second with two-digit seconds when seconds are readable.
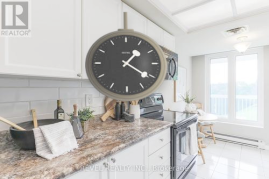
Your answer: 1,21
